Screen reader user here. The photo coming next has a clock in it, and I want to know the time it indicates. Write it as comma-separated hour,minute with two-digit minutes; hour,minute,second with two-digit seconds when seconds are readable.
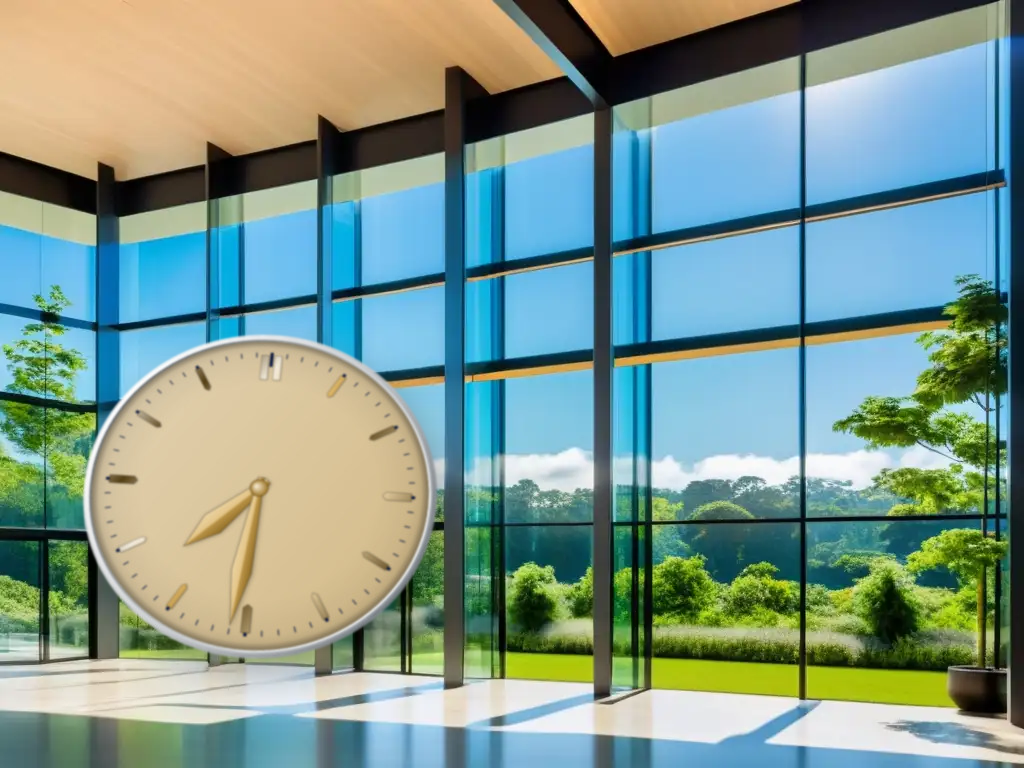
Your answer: 7,31
